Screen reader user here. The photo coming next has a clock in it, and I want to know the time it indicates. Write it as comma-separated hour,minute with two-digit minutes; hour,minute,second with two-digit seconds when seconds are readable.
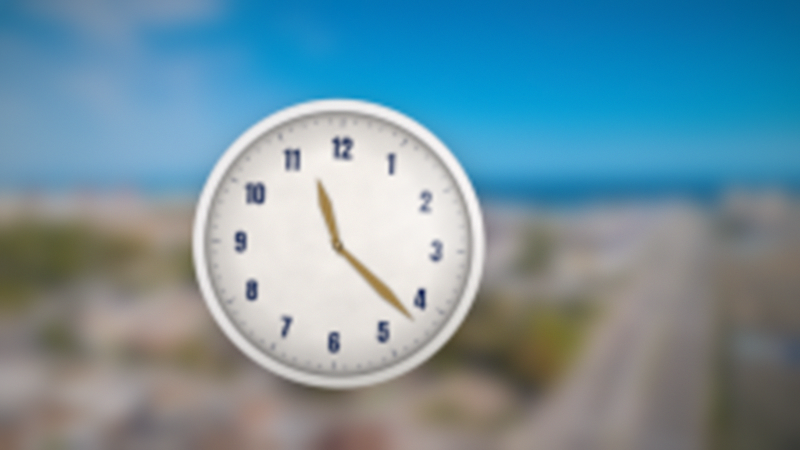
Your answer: 11,22
